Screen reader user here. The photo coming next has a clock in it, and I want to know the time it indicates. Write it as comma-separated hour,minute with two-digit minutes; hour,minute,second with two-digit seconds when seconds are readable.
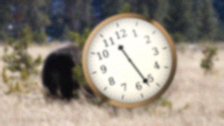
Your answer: 11,27
